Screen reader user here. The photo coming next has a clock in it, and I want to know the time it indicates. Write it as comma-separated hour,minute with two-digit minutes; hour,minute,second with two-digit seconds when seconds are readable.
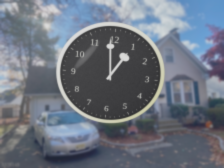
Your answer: 12,59
